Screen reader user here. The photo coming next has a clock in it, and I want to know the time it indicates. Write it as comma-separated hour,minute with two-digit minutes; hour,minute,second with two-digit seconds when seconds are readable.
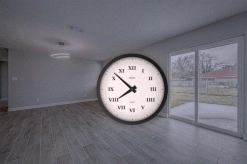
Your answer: 7,52
